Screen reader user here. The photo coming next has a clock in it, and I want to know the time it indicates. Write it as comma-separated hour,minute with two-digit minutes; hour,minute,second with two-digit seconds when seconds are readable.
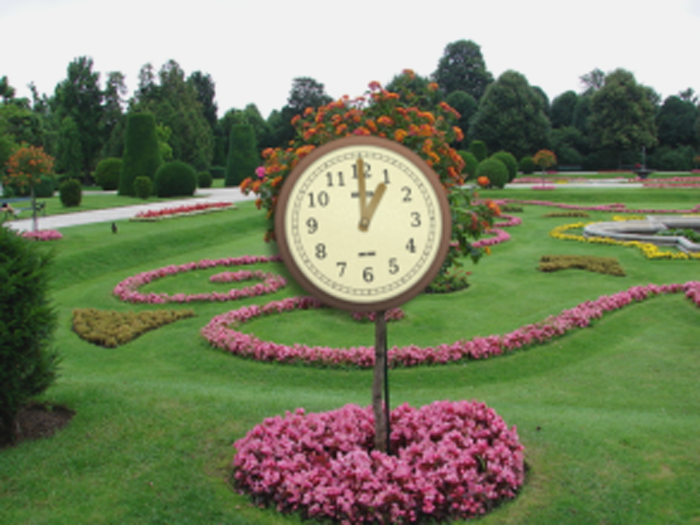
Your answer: 1,00
